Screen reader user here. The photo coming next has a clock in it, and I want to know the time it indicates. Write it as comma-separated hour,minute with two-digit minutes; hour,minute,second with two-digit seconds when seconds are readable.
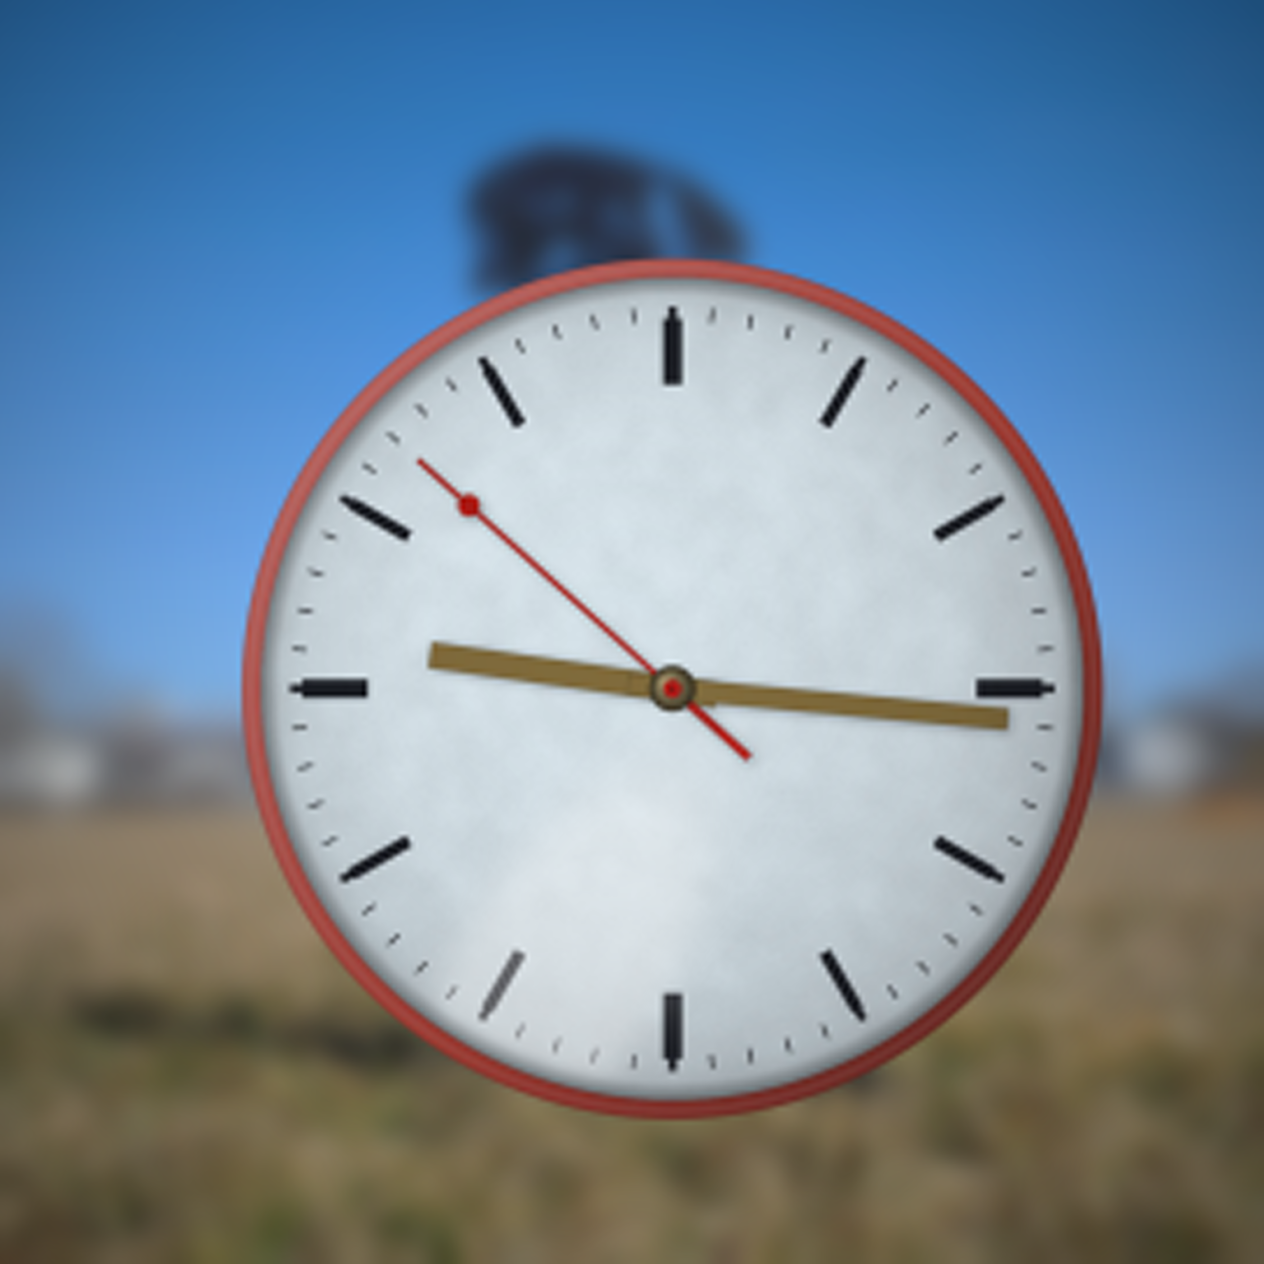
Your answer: 9,15,52
